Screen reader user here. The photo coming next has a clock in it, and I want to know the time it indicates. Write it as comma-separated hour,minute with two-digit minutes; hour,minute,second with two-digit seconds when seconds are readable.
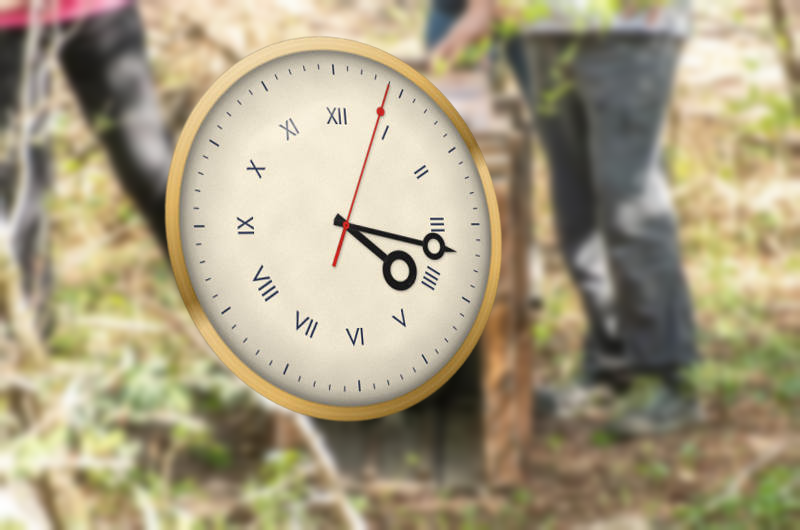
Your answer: 4,17,04
